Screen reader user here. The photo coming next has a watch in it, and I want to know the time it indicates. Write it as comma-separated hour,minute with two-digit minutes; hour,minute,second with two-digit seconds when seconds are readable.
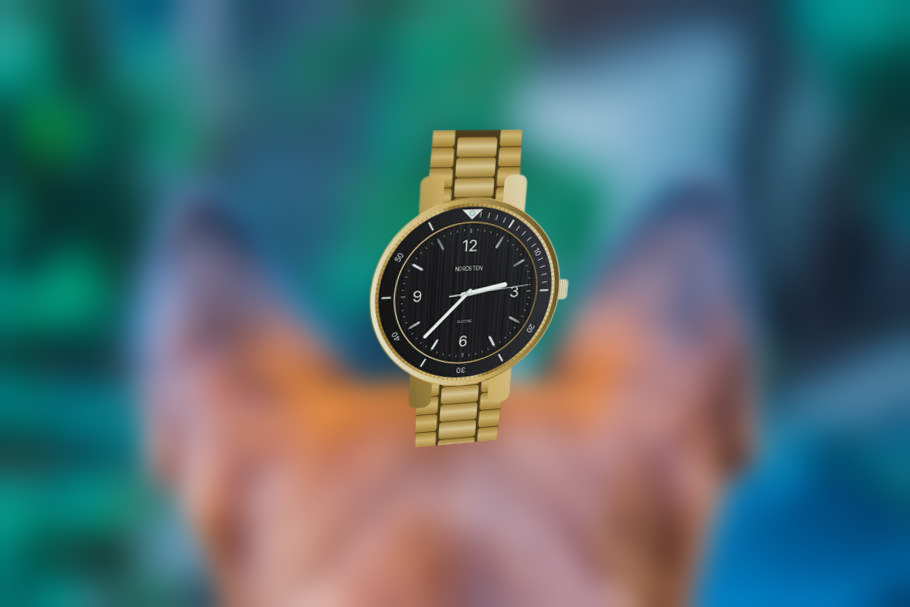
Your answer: 2,37,14
